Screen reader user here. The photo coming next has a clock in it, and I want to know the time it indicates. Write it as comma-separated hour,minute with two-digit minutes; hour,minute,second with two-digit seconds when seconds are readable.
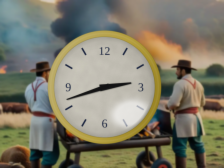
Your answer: 2,42
